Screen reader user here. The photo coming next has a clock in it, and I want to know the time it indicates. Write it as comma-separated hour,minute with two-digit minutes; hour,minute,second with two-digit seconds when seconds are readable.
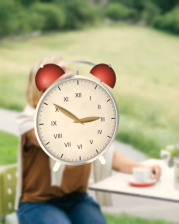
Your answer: 2,51
